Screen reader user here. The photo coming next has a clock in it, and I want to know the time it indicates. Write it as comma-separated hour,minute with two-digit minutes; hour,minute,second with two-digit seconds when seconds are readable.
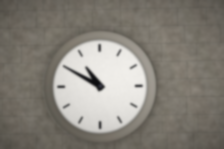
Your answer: 10,50
